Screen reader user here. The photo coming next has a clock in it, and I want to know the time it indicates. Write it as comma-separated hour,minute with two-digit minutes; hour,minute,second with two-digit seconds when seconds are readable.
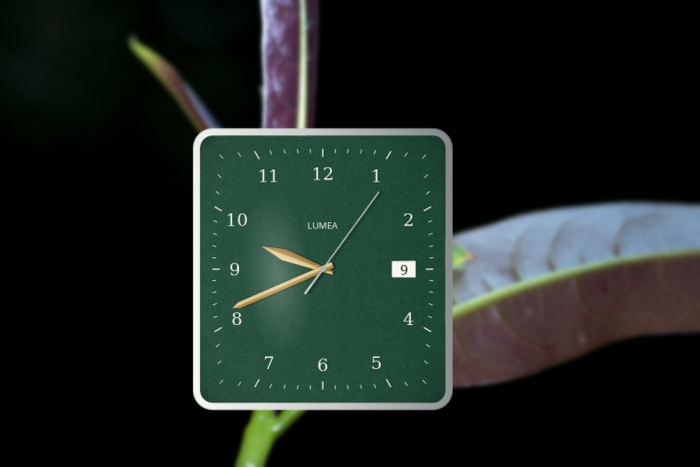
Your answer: 9,41,06
